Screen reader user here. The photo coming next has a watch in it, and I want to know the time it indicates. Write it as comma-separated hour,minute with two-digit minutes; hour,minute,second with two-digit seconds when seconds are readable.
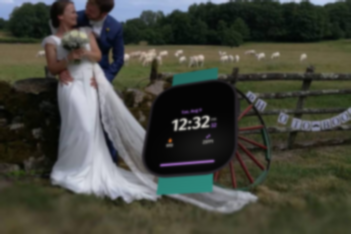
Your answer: 12,32
